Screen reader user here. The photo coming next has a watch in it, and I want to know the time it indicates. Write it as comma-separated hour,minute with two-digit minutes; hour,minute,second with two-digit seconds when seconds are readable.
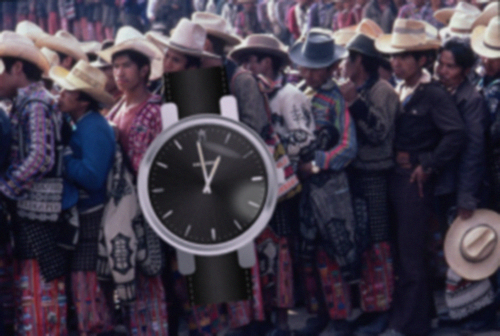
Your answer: 12,59
